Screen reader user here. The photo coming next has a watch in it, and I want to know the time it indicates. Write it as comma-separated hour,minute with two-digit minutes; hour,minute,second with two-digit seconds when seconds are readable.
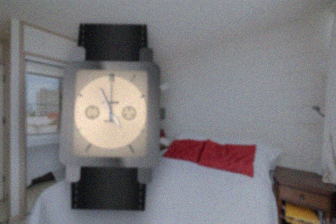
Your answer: 4,56
